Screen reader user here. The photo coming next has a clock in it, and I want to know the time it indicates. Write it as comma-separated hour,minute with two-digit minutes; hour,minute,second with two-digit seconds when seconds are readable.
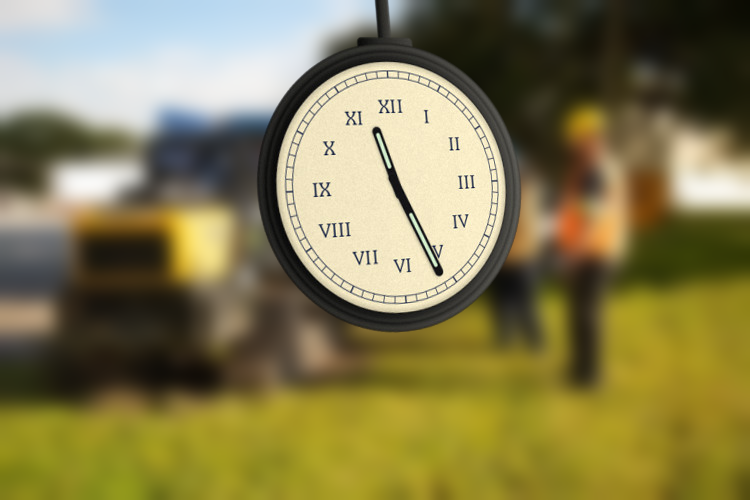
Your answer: 11,26
